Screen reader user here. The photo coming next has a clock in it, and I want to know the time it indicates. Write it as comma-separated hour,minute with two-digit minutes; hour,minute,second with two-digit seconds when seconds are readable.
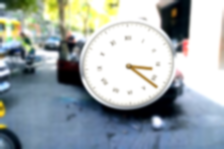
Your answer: 3,22
